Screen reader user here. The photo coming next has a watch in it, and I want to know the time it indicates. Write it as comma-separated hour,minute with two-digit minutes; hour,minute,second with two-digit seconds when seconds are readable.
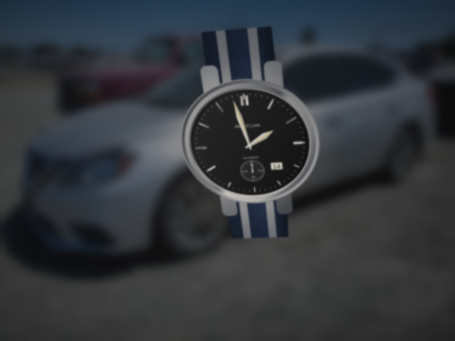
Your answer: 1,58
